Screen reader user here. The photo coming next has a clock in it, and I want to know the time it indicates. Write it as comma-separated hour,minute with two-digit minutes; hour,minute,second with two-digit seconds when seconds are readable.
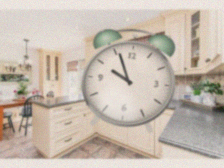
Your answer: 9,56
